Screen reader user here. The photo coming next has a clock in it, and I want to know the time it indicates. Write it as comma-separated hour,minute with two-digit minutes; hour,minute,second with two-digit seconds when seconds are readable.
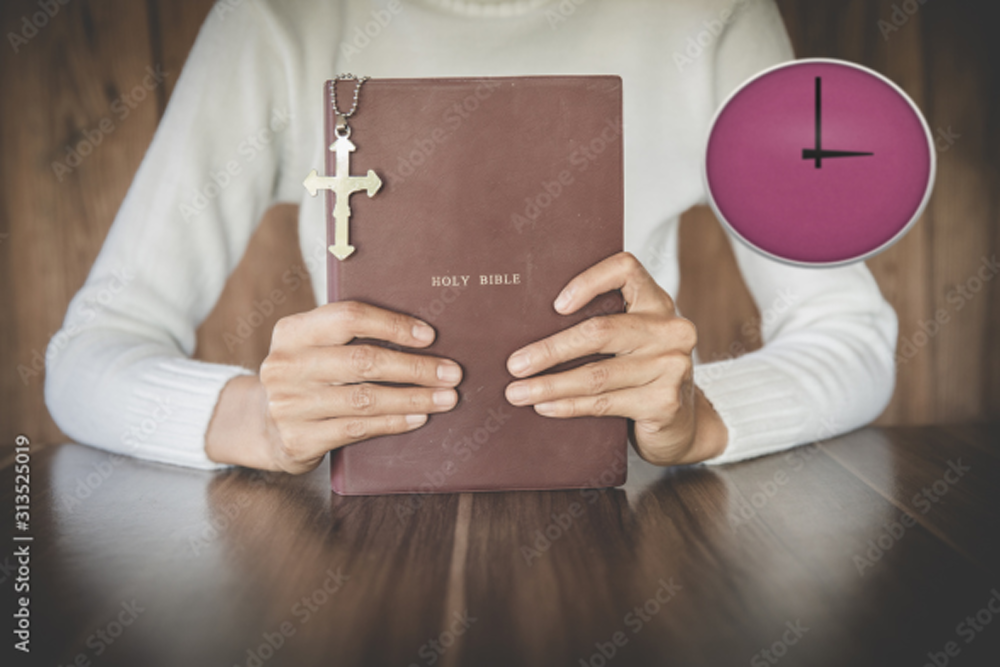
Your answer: 3,00
